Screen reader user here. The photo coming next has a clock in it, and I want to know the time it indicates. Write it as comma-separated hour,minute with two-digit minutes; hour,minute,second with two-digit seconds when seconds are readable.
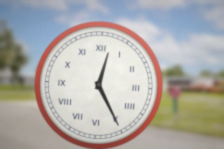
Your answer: 12,25
